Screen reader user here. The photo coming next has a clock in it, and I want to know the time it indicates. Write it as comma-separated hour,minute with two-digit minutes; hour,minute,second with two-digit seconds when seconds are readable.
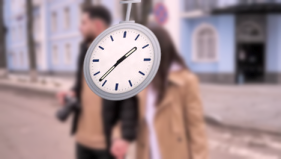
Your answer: 1,37
